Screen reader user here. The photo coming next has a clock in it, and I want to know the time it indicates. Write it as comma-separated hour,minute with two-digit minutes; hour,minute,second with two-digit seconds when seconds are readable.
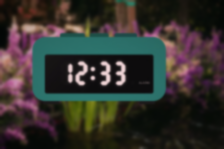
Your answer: 12,33
